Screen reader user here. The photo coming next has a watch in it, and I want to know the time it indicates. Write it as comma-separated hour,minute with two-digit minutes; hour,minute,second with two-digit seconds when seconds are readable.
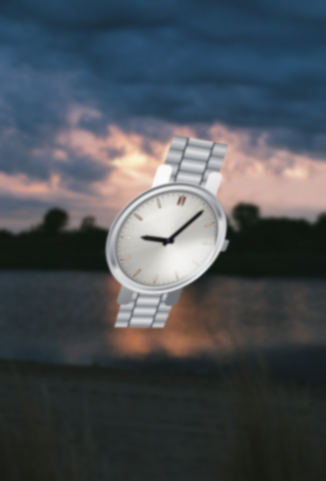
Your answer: 9,06
